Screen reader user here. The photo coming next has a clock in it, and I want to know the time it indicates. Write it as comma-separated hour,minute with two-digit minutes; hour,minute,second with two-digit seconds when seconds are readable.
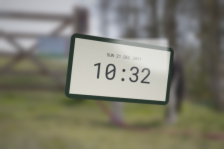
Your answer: 10,32
